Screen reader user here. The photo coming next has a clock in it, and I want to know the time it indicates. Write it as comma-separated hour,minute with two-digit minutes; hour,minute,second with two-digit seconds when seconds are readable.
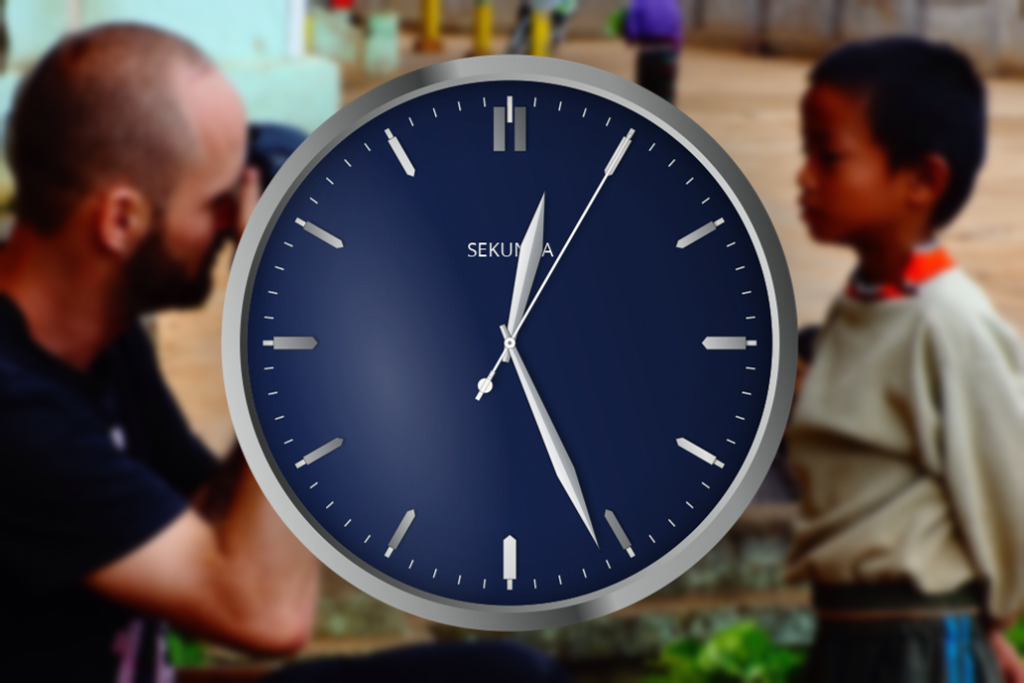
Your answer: 12,26,05
